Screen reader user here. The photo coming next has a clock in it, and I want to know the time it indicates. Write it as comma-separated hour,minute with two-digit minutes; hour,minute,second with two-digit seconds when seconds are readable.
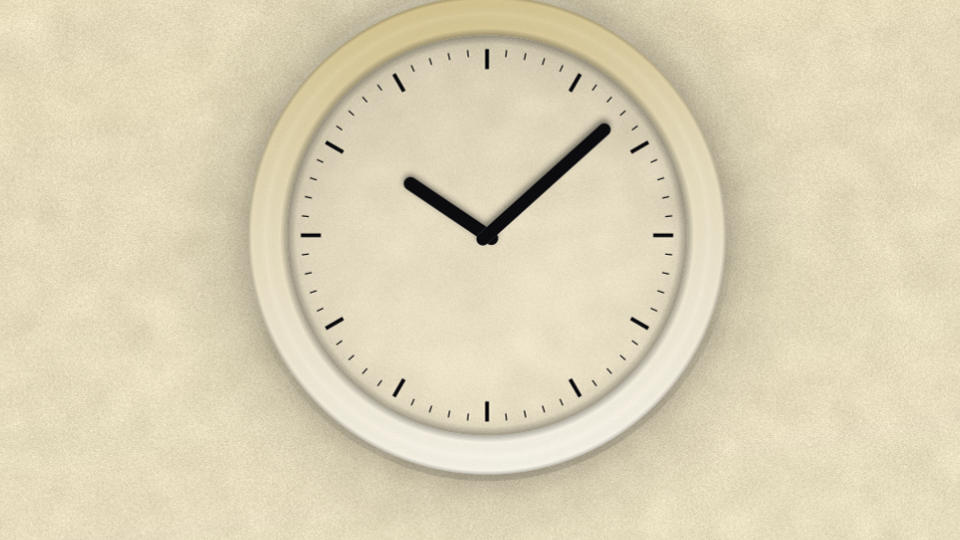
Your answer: 10,08
